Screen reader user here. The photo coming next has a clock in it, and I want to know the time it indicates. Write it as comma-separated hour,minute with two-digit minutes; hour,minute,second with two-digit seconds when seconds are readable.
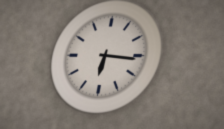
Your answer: 6,16
